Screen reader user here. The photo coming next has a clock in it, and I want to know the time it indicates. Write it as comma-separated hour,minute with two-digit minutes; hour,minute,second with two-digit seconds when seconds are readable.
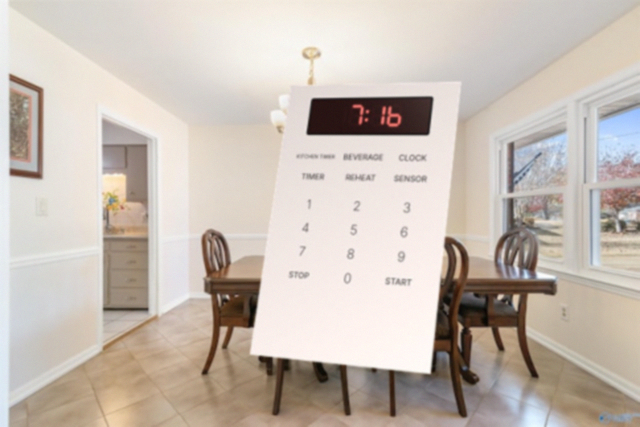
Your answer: 7,16
